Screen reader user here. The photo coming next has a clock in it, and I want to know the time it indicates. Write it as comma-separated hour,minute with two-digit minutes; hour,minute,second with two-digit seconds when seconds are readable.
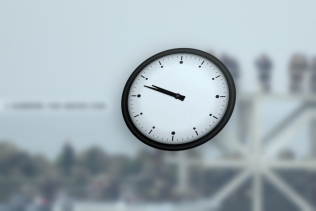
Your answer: 9,48
